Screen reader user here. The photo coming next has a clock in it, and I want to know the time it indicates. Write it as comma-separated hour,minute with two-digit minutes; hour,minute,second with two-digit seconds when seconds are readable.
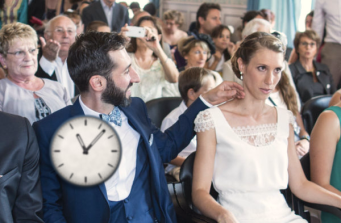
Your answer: 11,07
